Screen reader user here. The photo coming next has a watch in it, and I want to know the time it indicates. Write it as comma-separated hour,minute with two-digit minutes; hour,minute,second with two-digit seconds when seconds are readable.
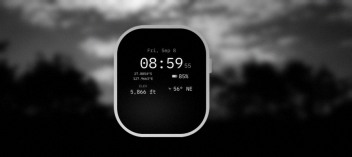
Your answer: 8,59
